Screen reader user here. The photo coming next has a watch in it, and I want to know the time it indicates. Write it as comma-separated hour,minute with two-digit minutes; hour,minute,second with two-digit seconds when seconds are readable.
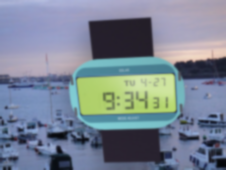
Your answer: 9,34,31
